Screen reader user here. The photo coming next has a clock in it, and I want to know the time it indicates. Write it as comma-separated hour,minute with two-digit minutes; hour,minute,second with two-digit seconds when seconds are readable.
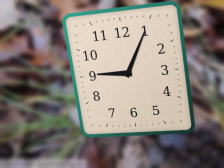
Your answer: 9,05
